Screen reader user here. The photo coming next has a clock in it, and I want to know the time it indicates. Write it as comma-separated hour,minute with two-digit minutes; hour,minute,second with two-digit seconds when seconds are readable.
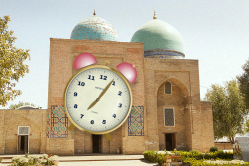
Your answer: 7,04
